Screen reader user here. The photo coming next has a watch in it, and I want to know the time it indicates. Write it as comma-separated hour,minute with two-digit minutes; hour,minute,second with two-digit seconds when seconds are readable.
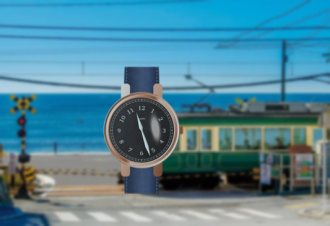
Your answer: 11,27
